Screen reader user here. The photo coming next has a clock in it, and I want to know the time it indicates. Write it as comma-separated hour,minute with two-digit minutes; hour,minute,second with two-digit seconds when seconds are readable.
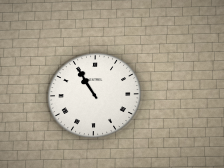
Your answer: 10,55
